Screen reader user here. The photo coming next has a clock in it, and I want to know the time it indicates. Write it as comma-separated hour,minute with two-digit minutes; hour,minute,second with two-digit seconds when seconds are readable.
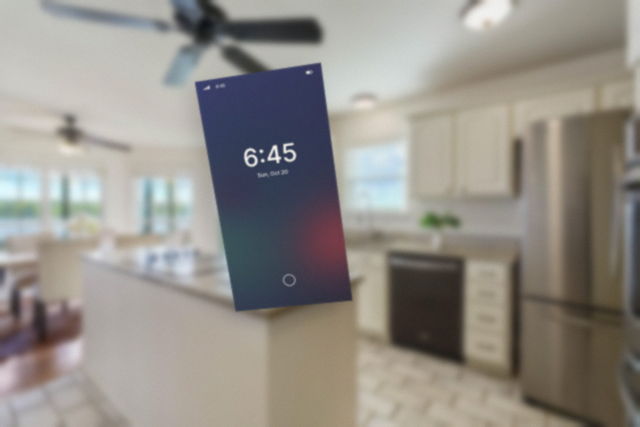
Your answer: 6,45
